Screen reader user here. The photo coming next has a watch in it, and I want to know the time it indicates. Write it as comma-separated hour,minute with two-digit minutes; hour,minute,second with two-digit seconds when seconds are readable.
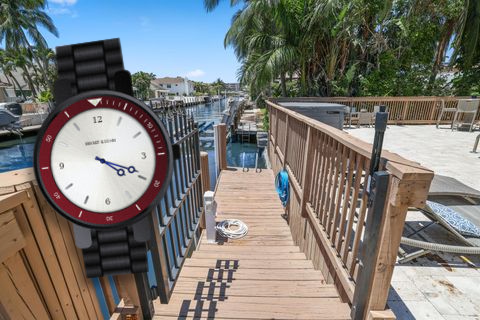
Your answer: 4,19
